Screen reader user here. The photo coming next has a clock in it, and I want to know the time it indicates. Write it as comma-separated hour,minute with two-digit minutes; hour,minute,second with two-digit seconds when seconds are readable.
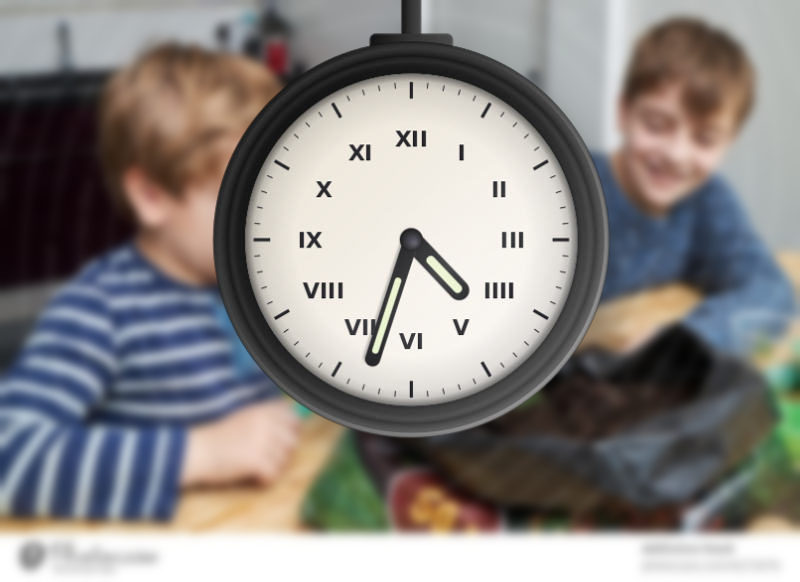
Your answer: 4,33
